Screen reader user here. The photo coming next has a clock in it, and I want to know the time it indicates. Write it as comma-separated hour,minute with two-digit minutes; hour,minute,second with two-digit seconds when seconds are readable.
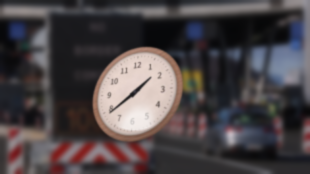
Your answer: 1,39
